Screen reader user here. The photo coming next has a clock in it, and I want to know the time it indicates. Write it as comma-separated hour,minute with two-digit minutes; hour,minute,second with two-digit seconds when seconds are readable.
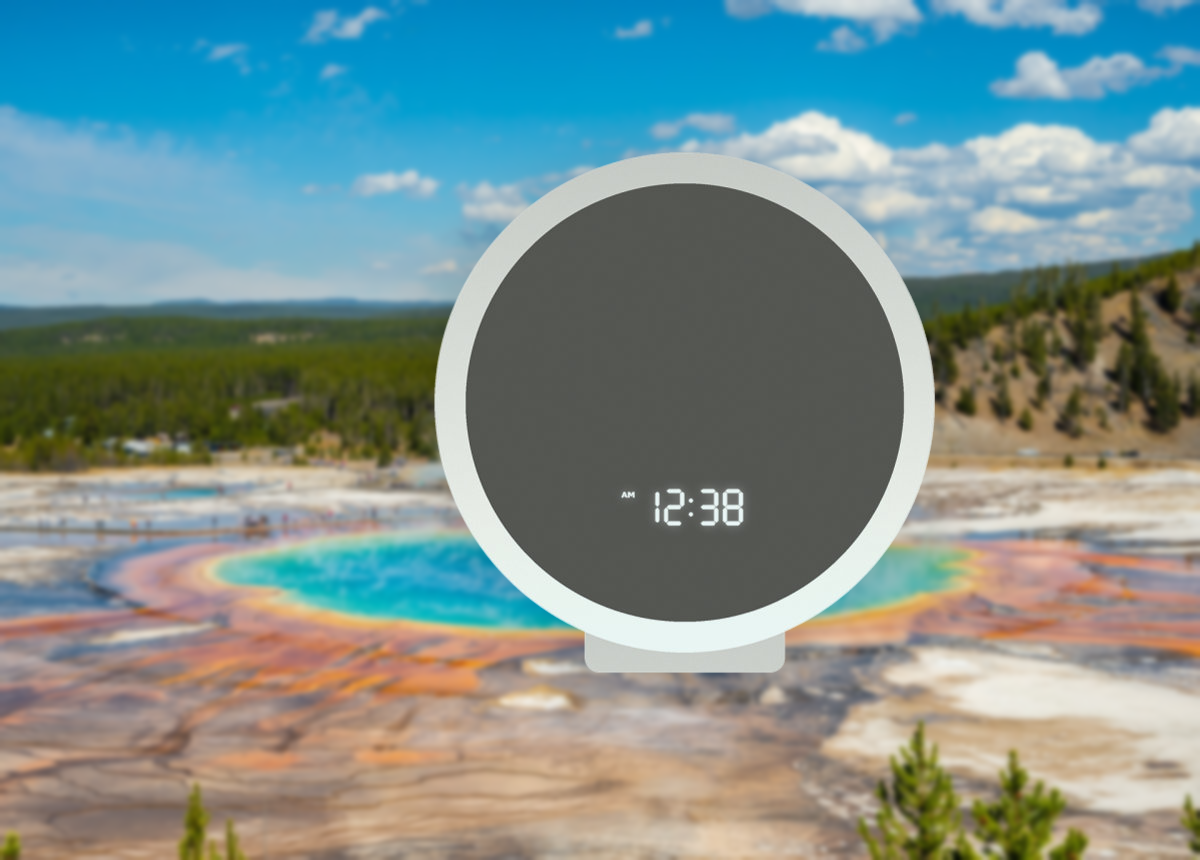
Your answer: 12,38
